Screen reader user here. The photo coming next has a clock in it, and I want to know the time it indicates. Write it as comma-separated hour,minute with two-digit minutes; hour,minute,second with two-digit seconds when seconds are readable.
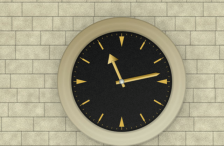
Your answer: 11,13
